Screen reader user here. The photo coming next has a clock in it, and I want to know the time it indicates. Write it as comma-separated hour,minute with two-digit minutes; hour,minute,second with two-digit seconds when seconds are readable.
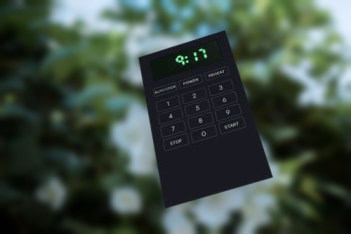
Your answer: 9,17
